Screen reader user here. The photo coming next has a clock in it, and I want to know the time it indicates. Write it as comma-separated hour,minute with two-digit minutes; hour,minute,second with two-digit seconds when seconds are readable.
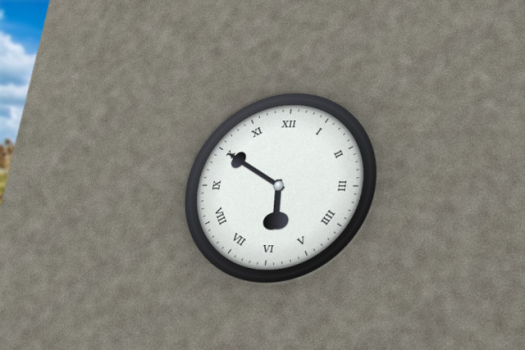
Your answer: 5,50
